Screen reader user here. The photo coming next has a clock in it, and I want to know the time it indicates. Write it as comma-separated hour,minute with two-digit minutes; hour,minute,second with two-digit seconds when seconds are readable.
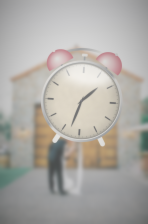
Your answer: 1,33
